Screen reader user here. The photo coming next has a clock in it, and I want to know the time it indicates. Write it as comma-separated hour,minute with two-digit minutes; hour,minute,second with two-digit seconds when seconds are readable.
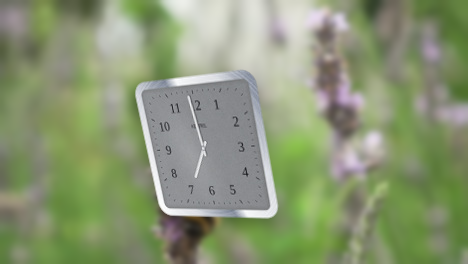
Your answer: 6,59
